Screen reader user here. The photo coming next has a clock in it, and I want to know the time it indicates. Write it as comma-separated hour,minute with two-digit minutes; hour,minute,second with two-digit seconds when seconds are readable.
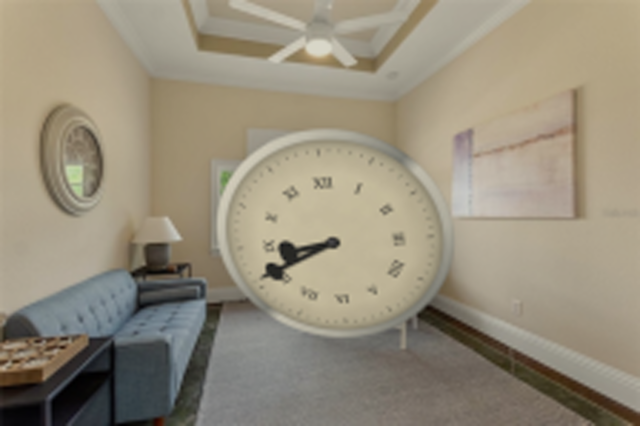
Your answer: 8,41
